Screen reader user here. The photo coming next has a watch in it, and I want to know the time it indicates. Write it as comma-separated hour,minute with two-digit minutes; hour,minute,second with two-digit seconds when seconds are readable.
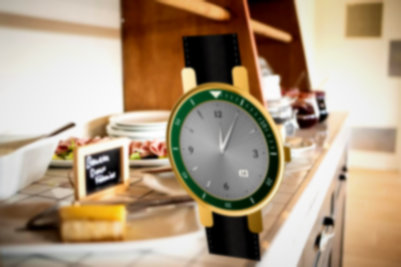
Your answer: 12,05
